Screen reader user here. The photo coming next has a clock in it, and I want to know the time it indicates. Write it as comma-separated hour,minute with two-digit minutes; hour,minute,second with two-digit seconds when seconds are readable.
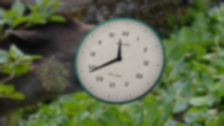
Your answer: 11,39
